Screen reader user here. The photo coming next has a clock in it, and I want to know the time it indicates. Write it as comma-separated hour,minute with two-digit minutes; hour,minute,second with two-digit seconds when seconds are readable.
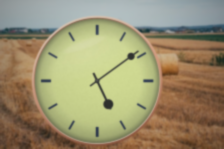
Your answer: 5,09
